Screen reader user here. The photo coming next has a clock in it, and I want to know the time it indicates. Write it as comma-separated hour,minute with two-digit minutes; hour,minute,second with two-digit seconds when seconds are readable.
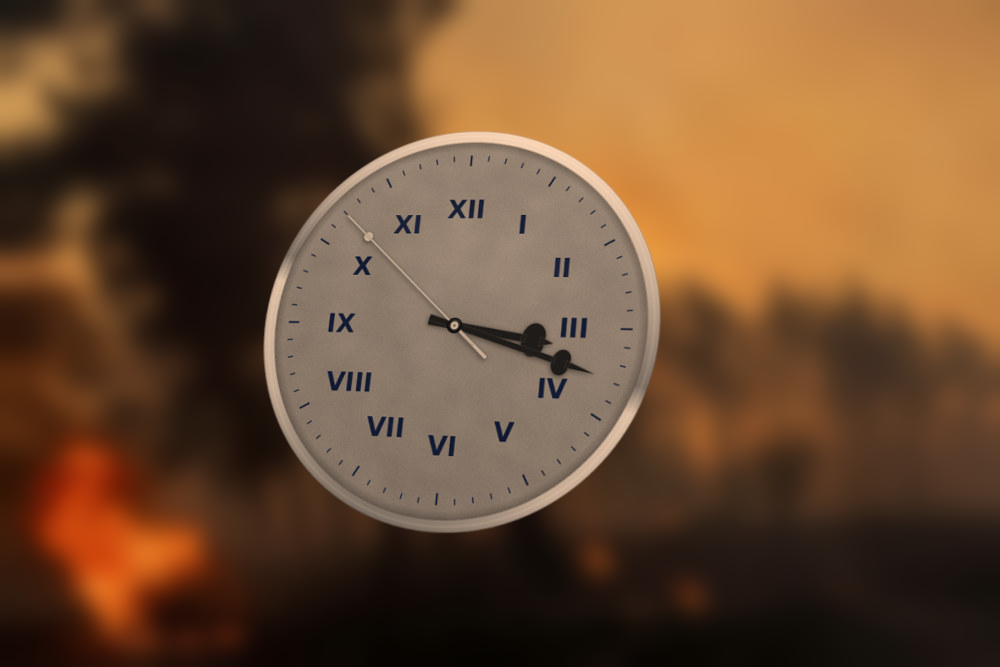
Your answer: 3,17,52
